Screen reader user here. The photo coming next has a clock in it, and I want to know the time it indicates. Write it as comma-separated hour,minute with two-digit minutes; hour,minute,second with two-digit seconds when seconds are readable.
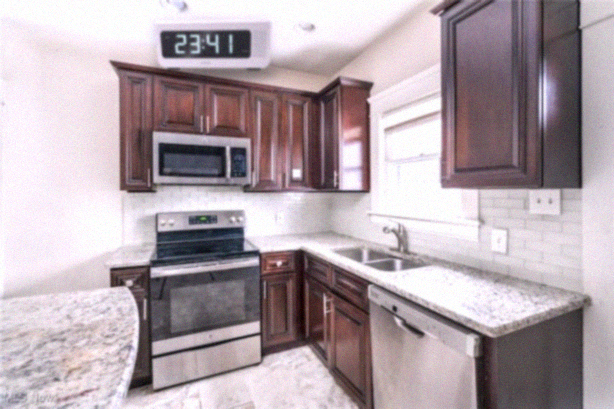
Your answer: 23,41
